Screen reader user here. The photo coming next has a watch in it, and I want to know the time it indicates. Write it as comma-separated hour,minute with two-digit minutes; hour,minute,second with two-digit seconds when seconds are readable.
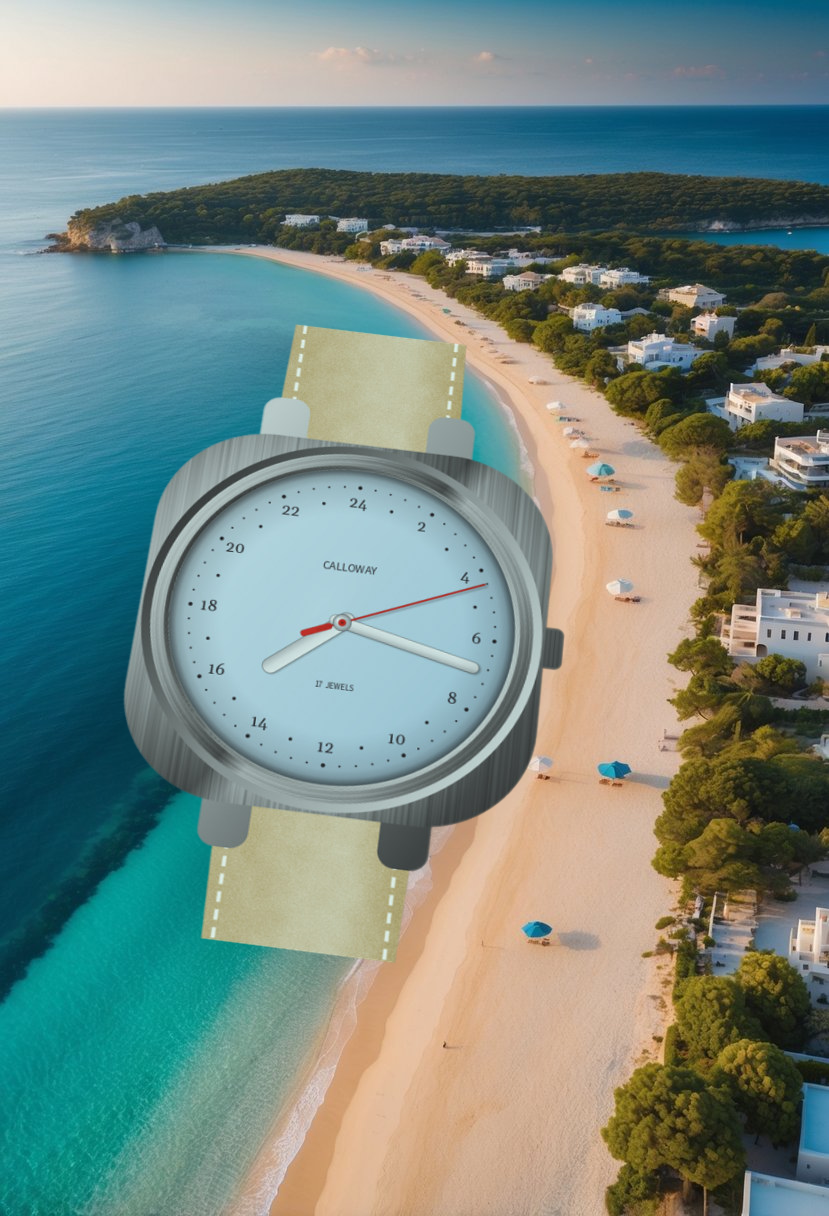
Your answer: 15,17,11
